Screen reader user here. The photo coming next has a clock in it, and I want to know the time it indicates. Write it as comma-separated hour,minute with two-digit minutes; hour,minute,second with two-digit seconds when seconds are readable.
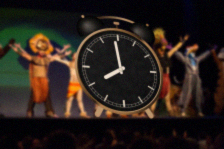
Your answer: 7,59
